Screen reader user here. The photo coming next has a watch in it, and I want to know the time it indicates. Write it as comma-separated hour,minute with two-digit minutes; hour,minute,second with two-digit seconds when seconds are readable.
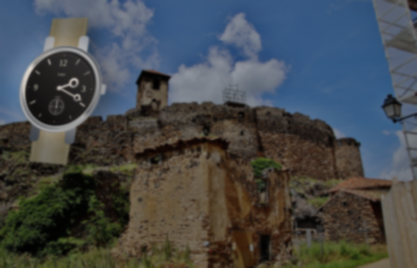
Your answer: 2,19
